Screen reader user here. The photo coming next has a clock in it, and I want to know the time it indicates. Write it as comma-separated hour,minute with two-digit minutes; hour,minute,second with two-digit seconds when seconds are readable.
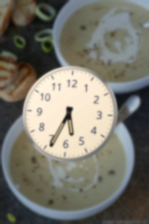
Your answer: 5,34
